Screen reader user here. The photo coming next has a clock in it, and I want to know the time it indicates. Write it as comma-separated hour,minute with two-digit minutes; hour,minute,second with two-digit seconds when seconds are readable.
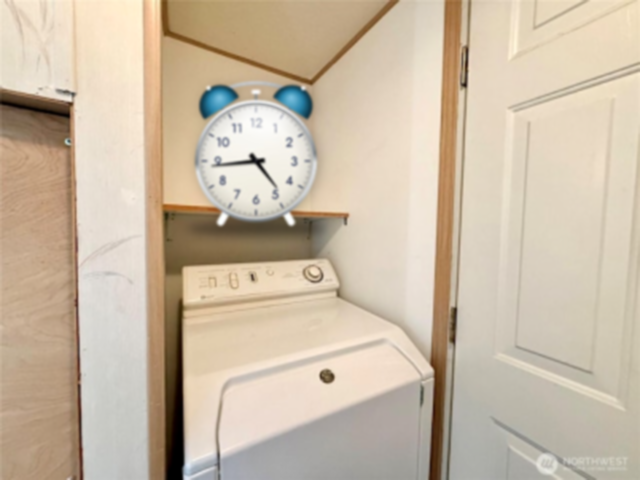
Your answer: 4,44
